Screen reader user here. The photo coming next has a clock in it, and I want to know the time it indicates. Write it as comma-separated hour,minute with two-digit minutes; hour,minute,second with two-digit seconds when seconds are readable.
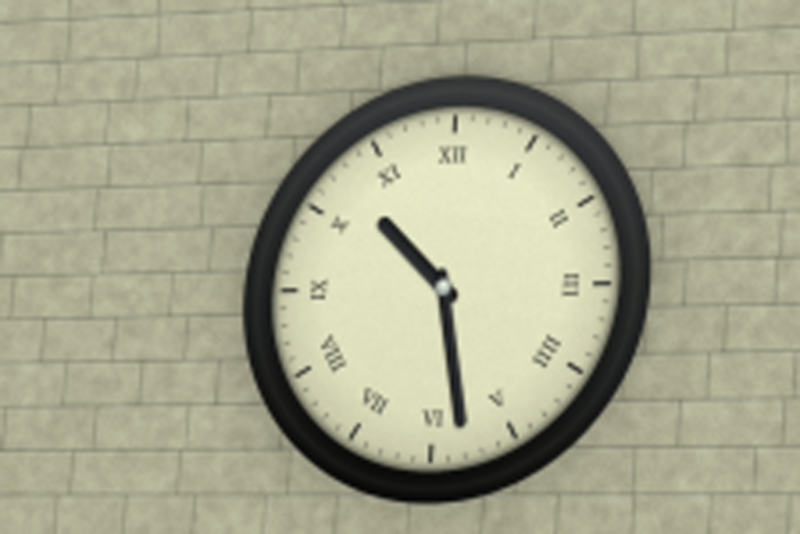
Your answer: 10,28
